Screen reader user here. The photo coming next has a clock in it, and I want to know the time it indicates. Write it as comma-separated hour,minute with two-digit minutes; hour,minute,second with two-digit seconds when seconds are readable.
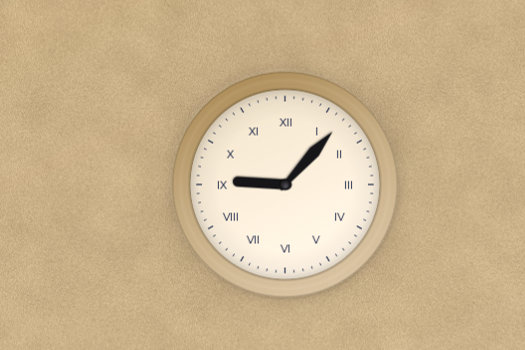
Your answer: 9,07
